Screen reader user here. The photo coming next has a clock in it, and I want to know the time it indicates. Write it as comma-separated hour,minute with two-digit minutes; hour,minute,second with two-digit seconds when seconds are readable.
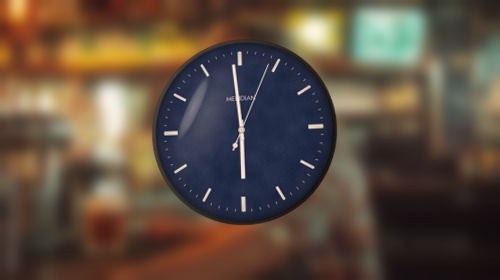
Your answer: 5,59,04
